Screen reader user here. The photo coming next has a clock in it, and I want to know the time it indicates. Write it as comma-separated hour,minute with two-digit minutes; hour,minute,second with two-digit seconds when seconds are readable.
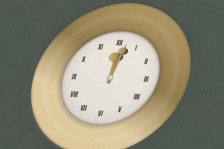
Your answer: 12,02
